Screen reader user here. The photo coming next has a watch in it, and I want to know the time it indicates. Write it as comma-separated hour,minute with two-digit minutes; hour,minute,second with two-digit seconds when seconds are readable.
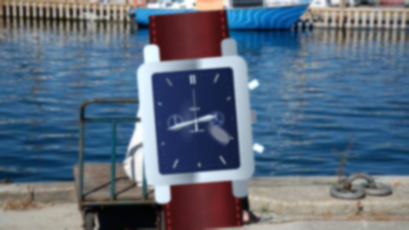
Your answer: 2,43
